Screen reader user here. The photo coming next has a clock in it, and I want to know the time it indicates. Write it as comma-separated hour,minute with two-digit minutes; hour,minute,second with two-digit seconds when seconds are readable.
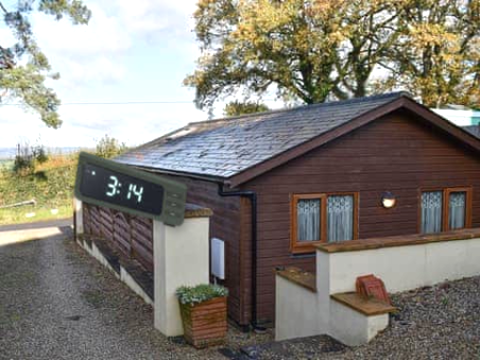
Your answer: 3,14
